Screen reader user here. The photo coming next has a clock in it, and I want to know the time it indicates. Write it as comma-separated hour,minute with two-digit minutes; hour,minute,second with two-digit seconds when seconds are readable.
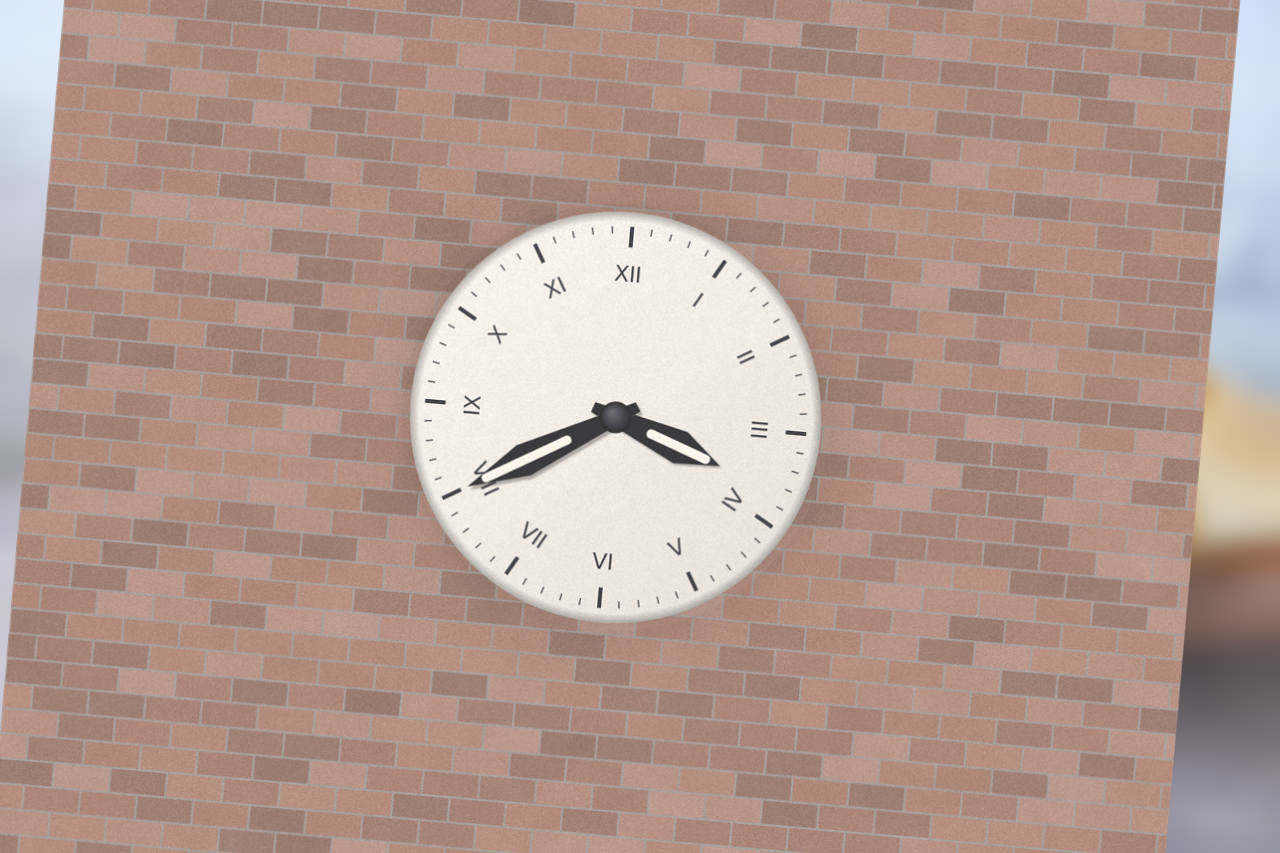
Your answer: 3,40
